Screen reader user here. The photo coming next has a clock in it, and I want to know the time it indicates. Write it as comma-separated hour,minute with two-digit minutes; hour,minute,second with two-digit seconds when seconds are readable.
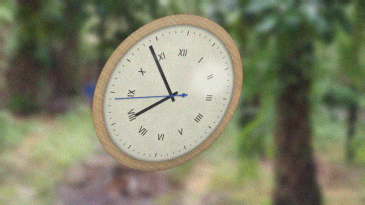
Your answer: 7,53,44
